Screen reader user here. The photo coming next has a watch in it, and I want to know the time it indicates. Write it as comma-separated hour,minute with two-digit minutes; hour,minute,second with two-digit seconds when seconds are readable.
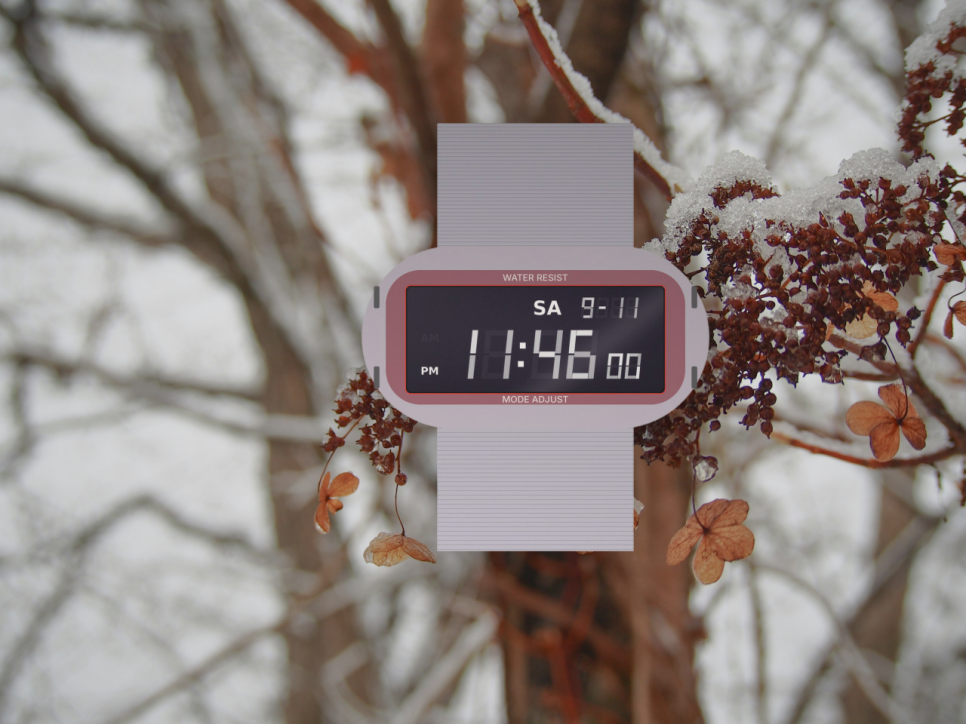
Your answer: 11,46,00
